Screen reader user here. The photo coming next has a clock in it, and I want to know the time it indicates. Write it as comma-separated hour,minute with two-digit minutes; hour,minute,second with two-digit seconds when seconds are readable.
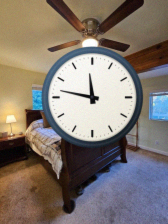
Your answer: 11,47
